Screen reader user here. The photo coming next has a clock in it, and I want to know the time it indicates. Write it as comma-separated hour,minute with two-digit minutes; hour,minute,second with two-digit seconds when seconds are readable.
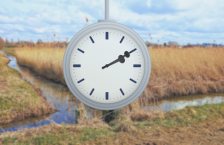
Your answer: 2,10
